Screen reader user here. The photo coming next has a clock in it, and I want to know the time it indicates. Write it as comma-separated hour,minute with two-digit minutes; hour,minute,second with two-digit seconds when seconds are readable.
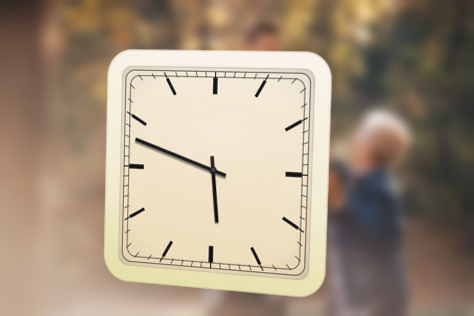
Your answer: 5,48
